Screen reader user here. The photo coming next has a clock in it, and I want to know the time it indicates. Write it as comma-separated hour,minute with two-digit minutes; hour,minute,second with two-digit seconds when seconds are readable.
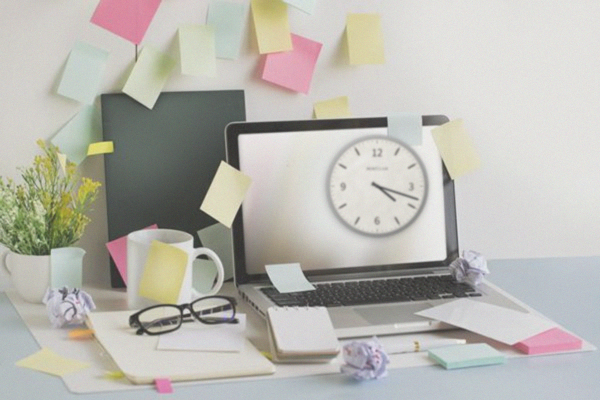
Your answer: 4,18
